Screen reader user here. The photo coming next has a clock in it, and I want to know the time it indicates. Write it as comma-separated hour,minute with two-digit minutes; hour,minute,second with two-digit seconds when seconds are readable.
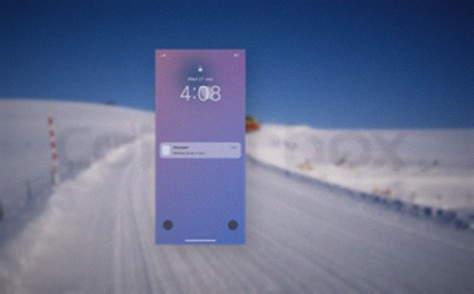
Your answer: 4,08
